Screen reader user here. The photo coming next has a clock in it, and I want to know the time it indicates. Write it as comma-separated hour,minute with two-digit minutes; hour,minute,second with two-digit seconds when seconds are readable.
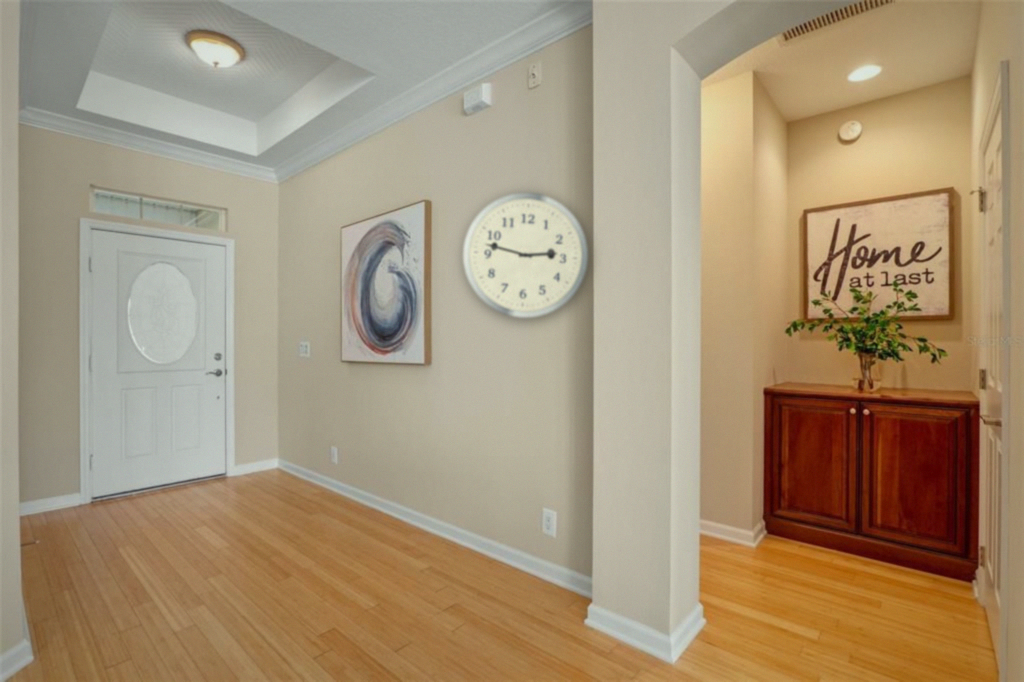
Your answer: 2,47
